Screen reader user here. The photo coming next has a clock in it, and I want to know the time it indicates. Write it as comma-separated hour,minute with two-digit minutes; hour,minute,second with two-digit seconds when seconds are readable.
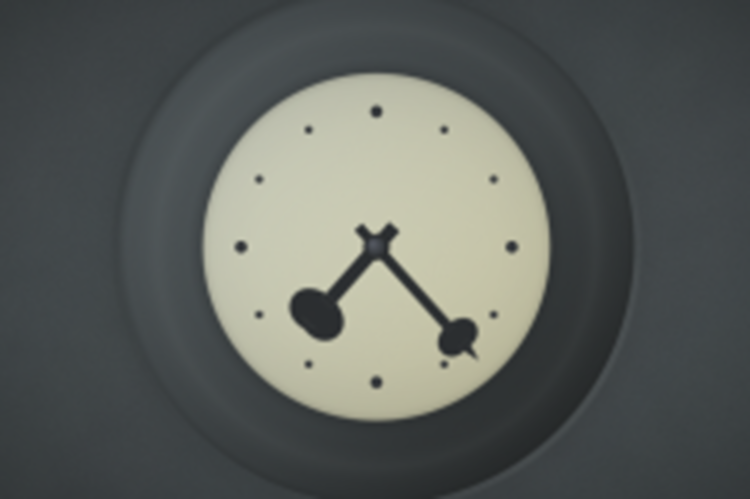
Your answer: 7,23
